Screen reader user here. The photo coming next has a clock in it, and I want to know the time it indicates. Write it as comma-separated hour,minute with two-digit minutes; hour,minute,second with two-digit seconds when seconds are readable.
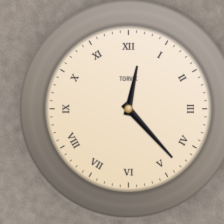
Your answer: 12,23
